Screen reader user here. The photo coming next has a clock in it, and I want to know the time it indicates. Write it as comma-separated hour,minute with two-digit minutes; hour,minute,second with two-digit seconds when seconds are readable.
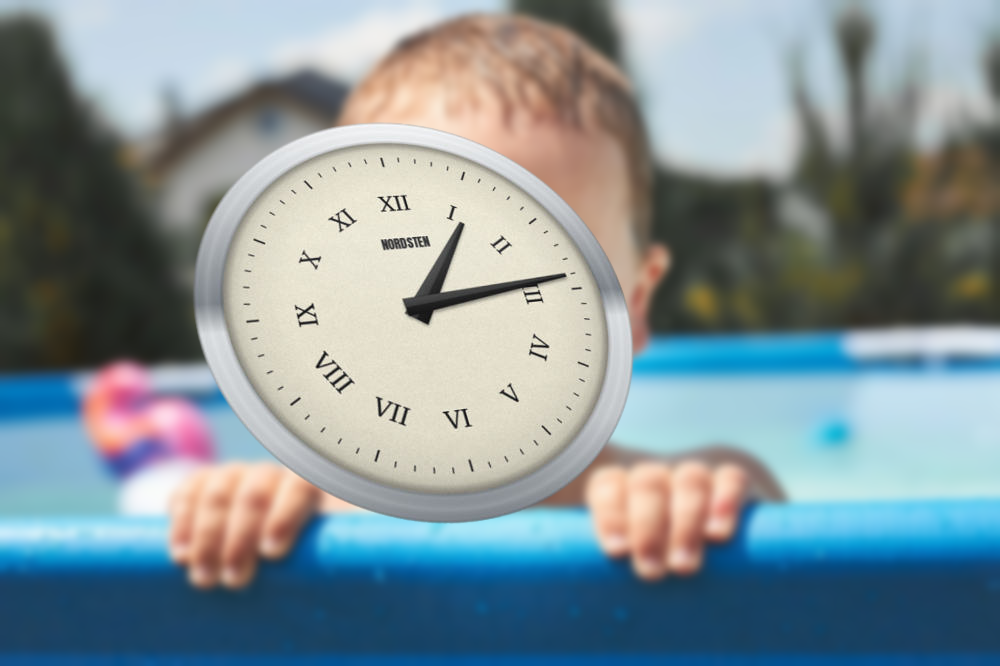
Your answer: 1,14
